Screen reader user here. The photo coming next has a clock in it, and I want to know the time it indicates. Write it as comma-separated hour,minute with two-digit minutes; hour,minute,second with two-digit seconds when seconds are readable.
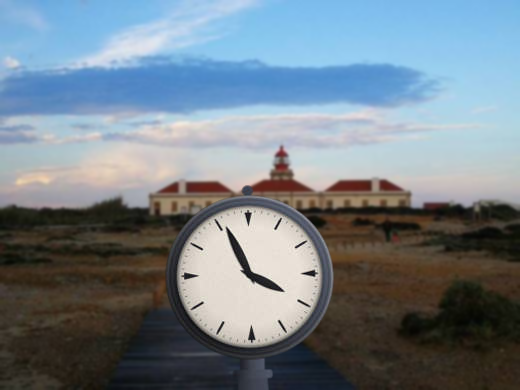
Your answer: 3,56
